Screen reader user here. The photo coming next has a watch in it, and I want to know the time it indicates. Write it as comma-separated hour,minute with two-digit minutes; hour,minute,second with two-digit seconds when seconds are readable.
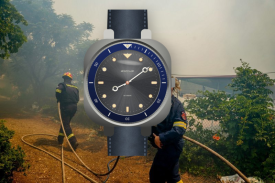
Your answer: 8,09
